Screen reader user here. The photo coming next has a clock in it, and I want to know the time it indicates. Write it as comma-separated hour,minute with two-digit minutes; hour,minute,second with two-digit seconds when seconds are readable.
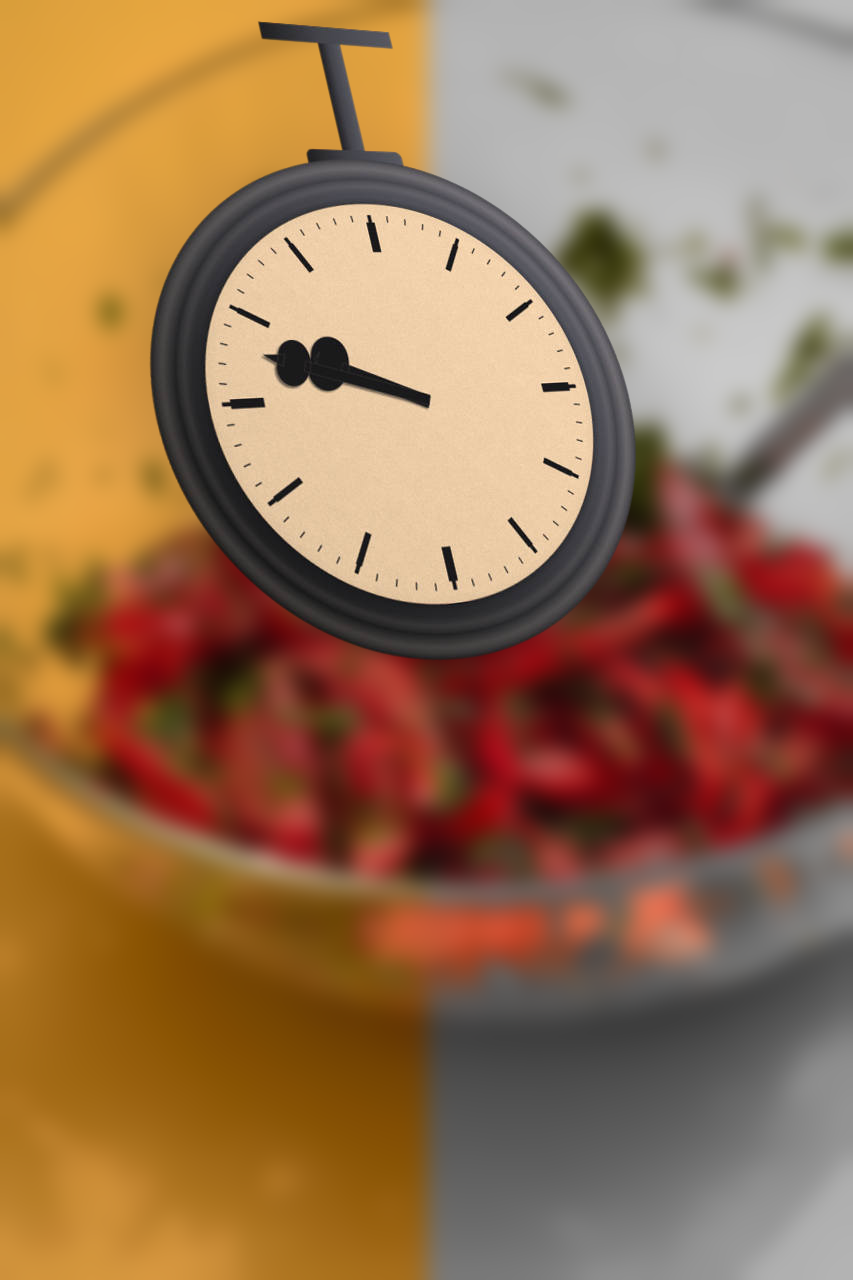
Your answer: 9,48
